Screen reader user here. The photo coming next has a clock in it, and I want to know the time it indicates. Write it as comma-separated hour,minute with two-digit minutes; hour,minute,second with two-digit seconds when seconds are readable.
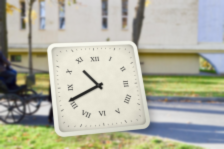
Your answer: 10,41
